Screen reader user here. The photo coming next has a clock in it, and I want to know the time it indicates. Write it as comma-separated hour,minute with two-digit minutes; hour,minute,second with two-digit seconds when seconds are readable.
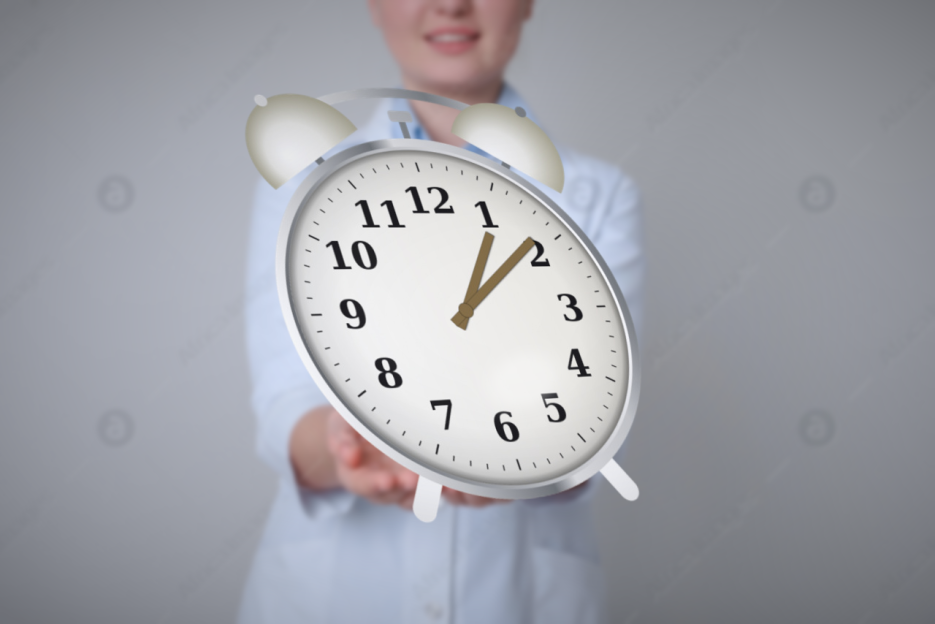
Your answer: 1,09
